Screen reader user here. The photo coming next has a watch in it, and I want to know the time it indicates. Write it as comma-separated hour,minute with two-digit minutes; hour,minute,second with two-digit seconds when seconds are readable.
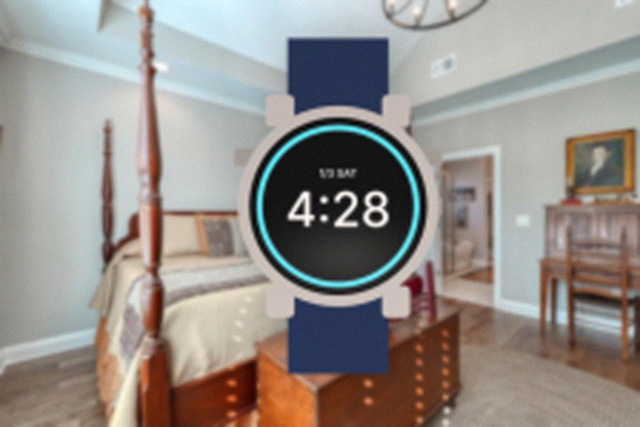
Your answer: 4,28
